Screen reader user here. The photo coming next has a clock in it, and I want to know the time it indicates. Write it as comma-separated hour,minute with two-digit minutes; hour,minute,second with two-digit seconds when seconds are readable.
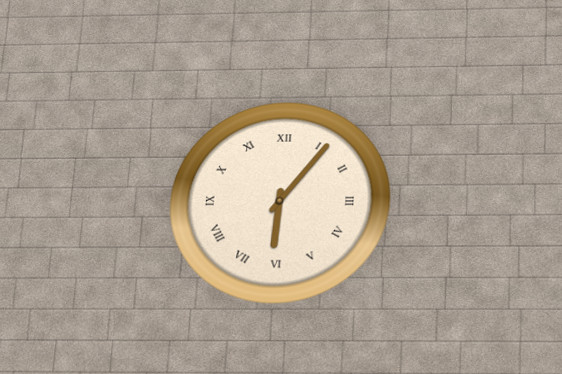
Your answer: 6,06
